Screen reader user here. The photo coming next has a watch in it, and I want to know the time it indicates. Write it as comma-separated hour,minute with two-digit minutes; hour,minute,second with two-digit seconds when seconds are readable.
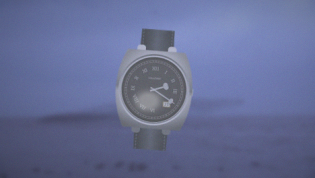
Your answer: 2,20
